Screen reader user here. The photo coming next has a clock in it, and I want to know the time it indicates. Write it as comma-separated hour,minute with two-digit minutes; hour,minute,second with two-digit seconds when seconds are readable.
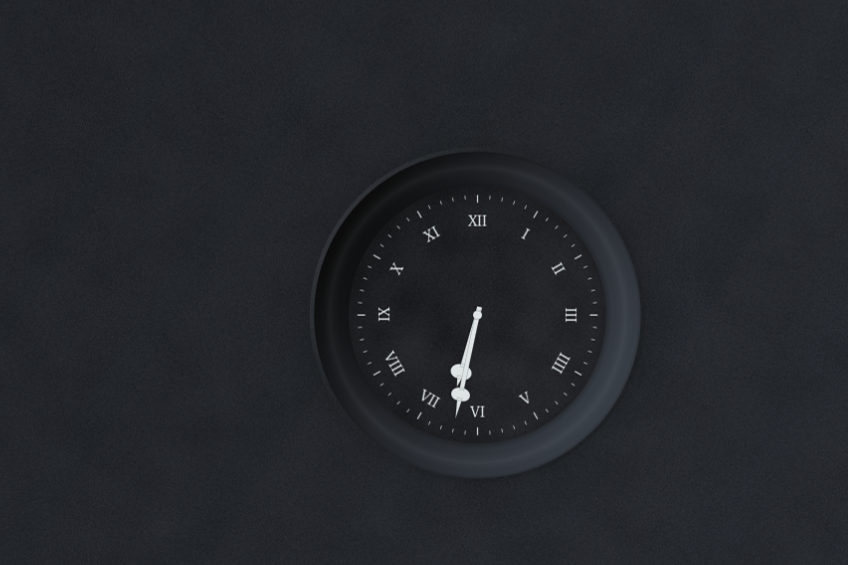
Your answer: 6,32
